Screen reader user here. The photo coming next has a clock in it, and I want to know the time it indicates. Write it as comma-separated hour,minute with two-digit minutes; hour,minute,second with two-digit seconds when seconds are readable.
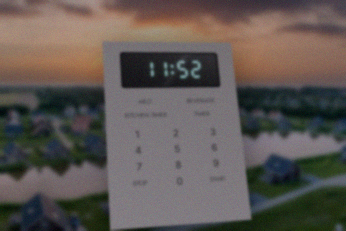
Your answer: 11,52
